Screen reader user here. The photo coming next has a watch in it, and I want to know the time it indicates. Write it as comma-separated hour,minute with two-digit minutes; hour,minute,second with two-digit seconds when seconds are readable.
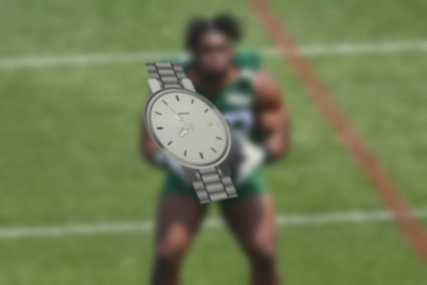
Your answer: 7,54
